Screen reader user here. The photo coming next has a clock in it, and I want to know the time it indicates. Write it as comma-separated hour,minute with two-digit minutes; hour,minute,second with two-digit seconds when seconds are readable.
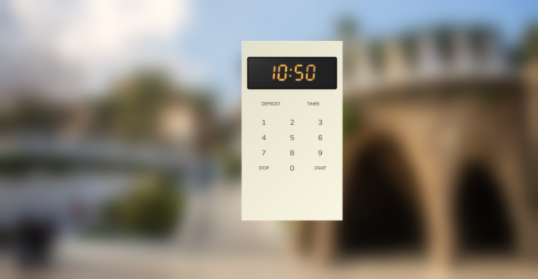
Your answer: 10,50
